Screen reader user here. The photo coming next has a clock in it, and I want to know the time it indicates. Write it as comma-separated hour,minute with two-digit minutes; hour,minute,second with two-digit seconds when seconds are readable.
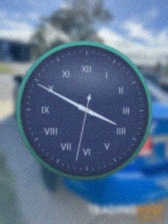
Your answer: 3,49,32
